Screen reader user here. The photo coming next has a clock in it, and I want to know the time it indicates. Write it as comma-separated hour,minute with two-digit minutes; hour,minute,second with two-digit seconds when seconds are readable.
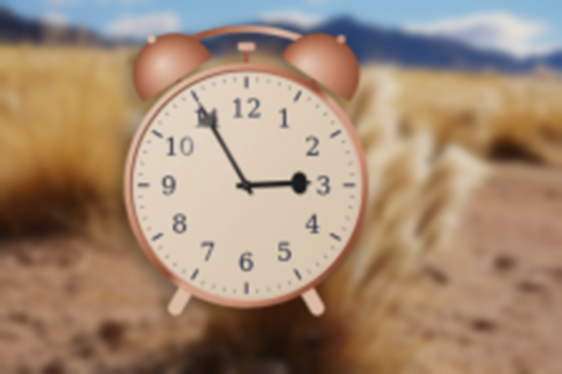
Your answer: 2,55
